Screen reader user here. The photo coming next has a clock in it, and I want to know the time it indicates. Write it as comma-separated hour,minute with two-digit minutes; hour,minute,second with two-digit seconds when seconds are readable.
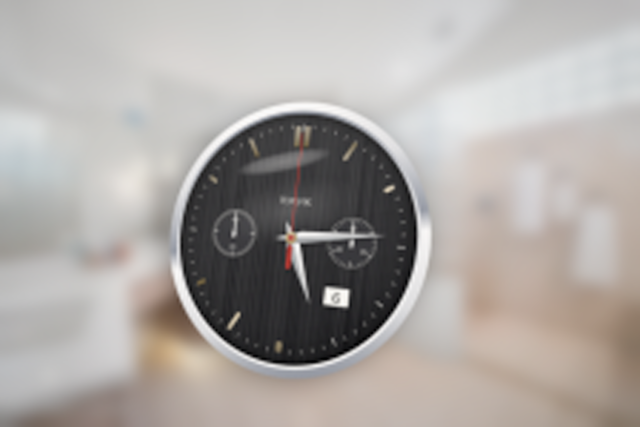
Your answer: 5,14
